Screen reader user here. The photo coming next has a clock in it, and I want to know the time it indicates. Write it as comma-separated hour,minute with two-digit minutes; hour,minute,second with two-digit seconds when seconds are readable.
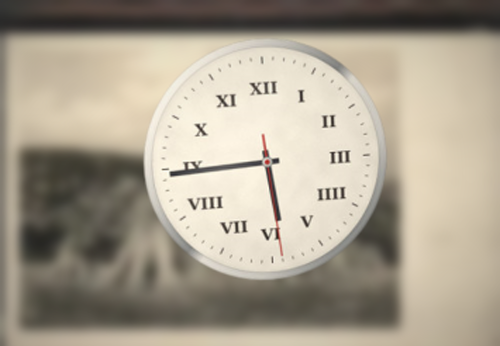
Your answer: 5,44,29
